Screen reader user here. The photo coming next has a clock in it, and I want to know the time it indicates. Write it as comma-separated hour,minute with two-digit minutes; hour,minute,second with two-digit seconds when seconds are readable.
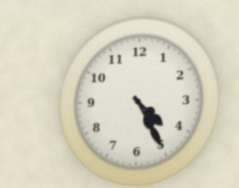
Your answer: 4,25
